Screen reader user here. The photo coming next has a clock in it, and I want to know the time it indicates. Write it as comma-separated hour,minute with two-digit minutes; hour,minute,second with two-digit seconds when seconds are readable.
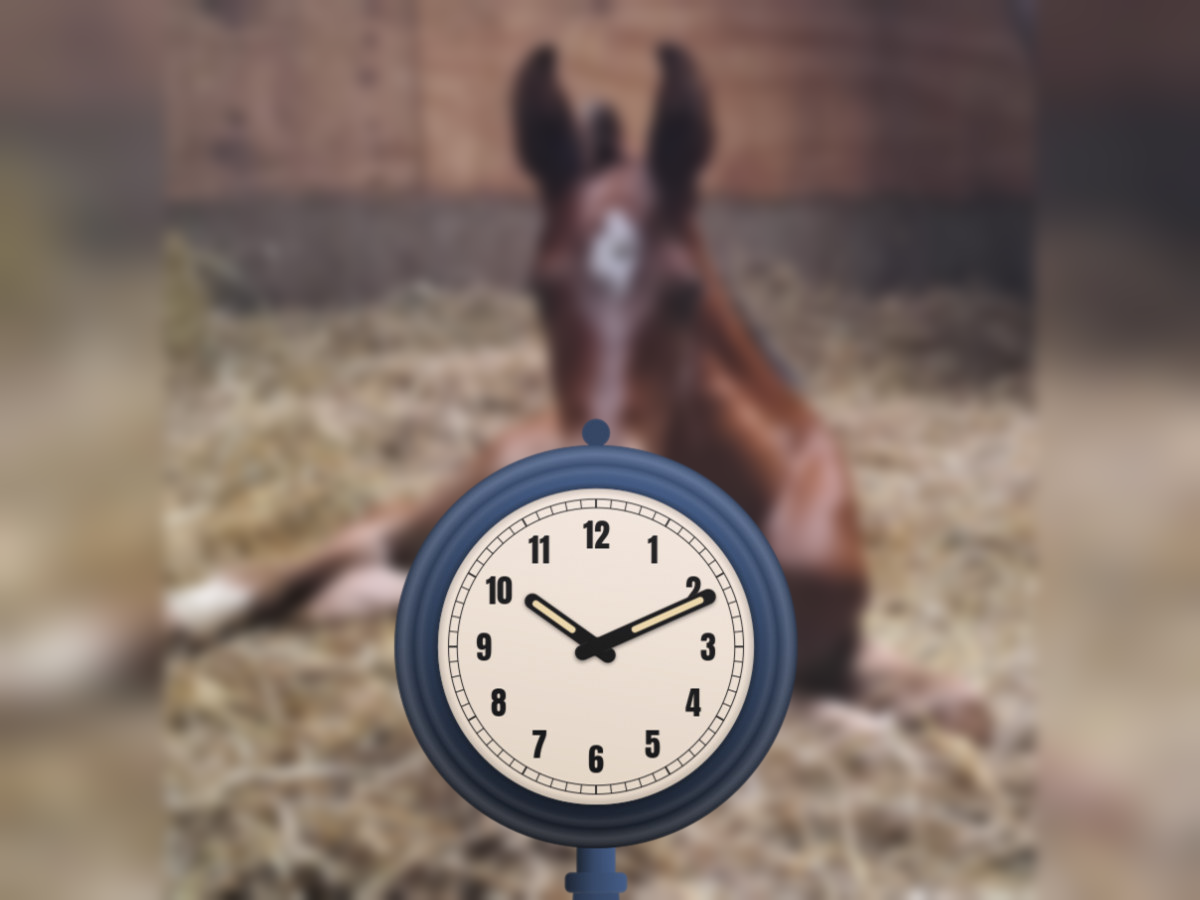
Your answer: 10,11
